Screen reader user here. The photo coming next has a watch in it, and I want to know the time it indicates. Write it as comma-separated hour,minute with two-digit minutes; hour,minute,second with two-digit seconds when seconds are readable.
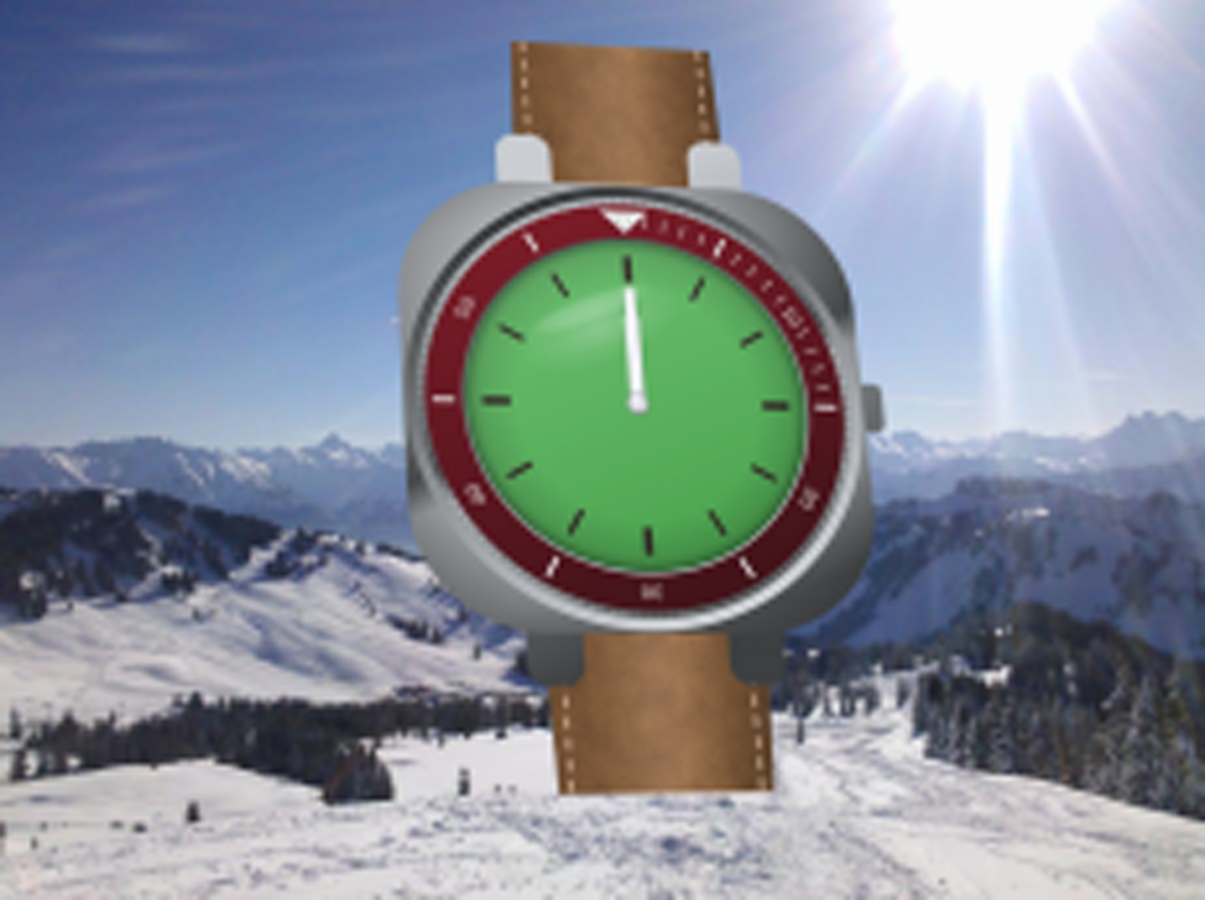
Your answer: 12,00
